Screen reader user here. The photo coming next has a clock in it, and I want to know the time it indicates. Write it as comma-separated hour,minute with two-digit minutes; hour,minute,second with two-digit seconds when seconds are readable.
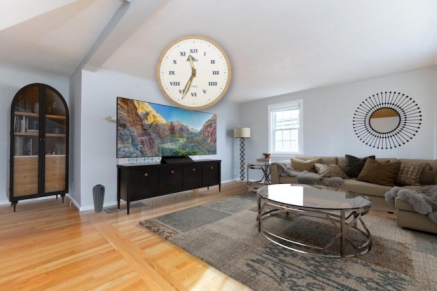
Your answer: 11,34
